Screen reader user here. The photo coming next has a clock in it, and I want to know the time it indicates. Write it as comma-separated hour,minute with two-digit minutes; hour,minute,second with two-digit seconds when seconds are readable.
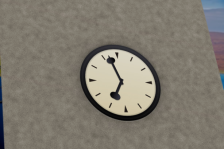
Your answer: 6,57
